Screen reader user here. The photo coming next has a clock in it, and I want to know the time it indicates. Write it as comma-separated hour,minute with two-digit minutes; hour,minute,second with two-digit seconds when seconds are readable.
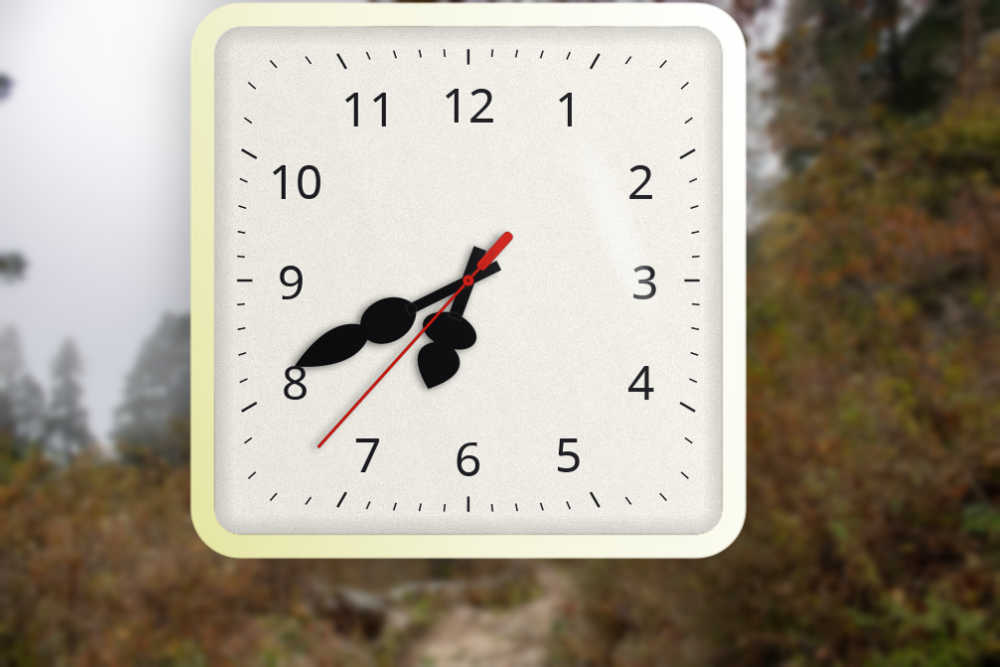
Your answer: 6,40,37
